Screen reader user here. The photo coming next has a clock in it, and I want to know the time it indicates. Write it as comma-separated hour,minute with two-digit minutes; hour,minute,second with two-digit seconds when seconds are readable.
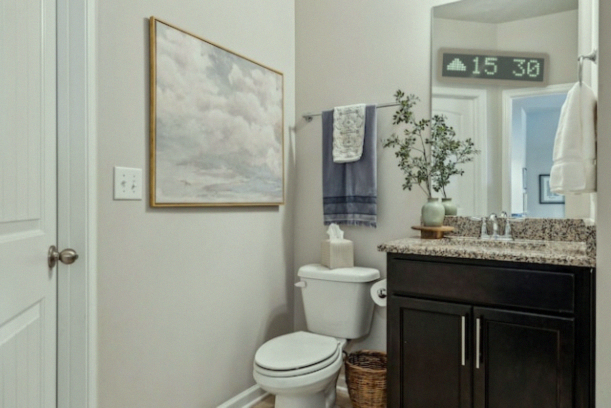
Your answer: 15,30
